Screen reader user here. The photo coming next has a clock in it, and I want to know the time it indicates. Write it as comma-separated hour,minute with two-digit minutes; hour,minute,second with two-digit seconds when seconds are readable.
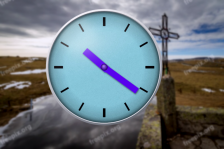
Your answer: 10,21
